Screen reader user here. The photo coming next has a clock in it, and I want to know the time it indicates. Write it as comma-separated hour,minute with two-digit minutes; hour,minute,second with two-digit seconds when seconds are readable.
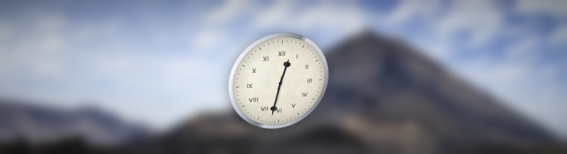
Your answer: 12,32
